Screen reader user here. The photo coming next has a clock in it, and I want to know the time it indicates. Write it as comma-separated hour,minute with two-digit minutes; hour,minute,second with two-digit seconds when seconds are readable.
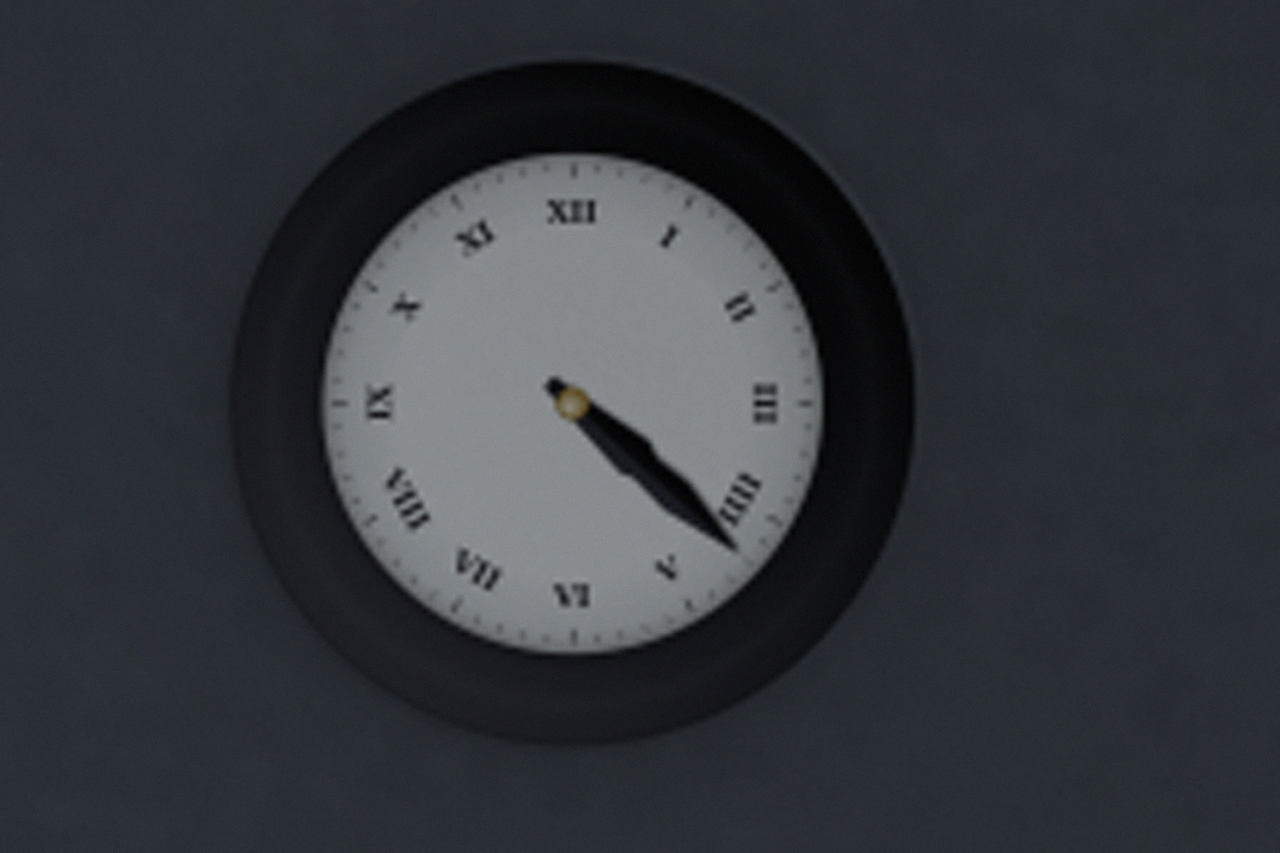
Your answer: 4,22
